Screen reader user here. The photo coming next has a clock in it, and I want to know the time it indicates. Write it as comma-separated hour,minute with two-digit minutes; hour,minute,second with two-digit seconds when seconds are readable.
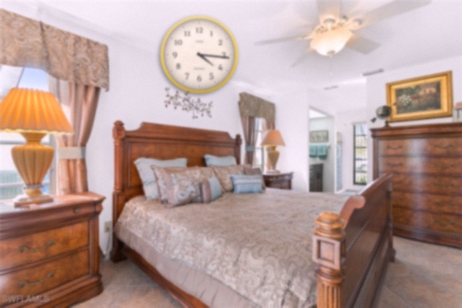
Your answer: 4,16
